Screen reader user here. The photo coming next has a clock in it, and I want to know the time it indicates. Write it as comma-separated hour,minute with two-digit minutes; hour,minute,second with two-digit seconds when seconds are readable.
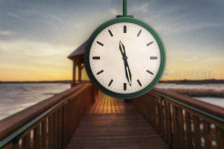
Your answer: 11,28
